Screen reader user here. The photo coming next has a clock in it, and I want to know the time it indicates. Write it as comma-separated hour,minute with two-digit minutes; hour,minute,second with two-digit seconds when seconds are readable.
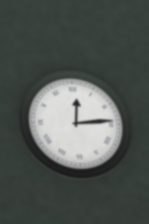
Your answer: 12,14
